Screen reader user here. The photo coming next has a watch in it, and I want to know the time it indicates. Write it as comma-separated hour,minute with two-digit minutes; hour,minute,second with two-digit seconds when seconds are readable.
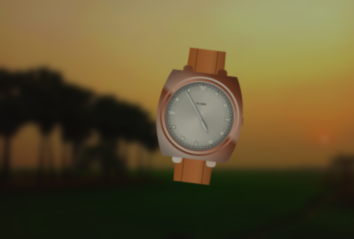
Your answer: 4,54
